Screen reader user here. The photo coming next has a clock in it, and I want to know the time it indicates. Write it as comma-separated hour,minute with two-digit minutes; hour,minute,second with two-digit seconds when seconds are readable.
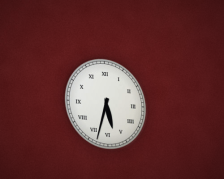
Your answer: 5,33
